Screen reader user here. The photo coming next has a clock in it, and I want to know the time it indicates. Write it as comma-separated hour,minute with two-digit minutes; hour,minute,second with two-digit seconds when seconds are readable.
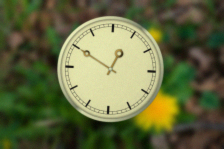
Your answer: 12,50
